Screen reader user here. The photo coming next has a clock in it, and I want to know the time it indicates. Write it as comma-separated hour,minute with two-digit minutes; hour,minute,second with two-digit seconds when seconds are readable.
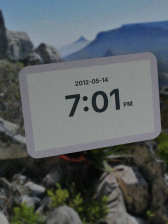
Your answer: 7,01
